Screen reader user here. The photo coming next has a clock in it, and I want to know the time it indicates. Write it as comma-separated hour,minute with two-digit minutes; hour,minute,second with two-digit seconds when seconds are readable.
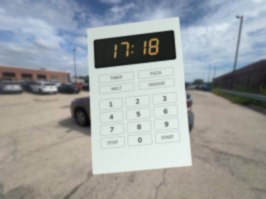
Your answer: 17,18
